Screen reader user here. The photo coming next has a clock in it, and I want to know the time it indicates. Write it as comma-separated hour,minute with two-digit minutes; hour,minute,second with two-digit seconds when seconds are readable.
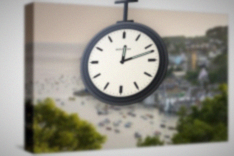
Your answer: 12,12
